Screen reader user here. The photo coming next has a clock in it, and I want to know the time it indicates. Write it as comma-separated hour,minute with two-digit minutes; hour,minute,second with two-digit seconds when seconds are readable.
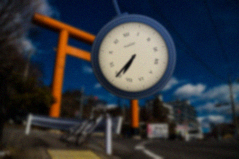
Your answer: 7,40
